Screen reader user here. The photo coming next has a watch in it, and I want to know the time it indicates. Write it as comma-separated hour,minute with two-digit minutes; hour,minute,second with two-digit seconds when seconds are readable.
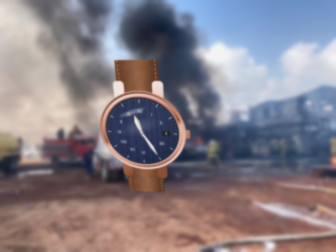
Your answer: 11,25
